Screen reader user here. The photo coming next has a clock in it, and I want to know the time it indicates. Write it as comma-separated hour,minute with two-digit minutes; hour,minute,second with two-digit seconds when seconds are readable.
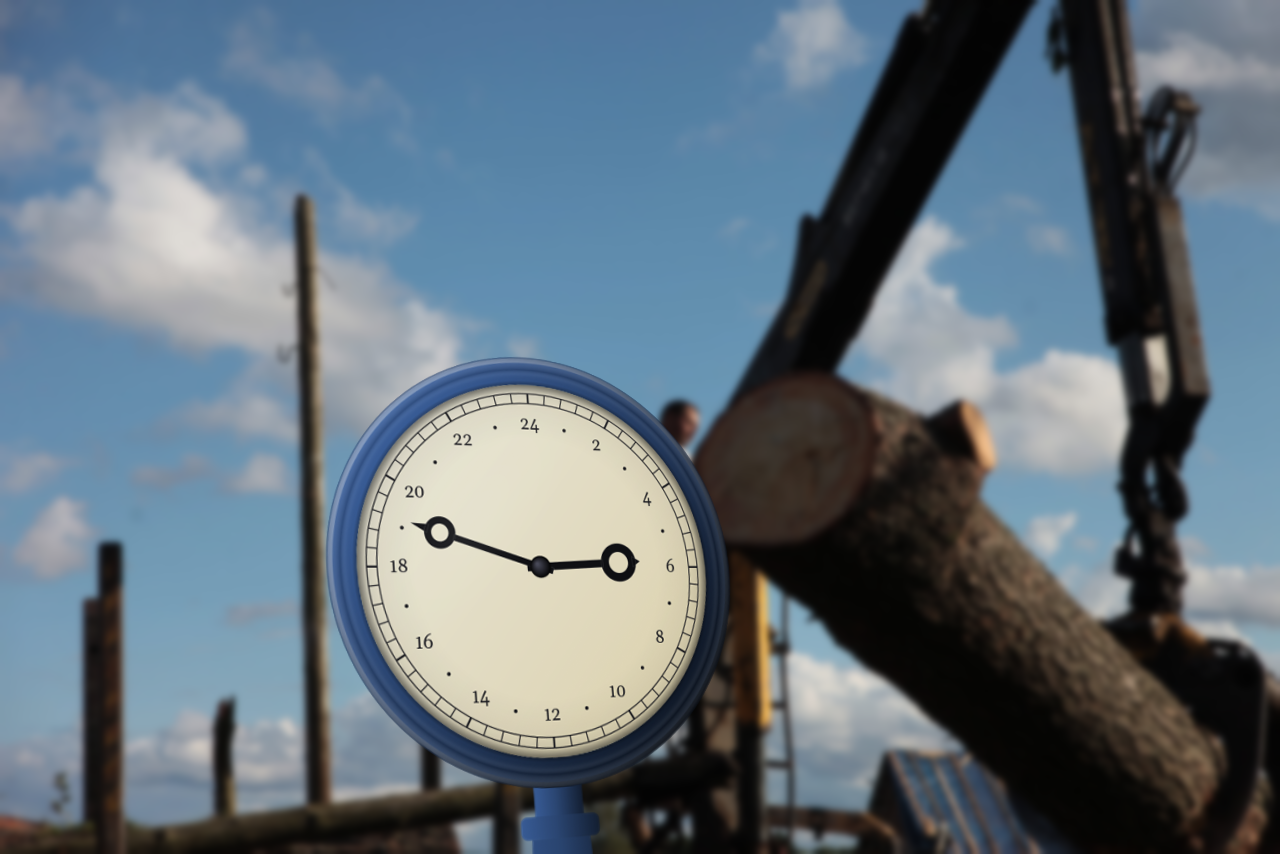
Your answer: 5,48
